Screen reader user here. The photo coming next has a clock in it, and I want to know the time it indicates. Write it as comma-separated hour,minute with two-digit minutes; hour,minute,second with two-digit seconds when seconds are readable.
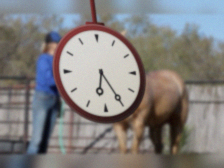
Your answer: 6,25
